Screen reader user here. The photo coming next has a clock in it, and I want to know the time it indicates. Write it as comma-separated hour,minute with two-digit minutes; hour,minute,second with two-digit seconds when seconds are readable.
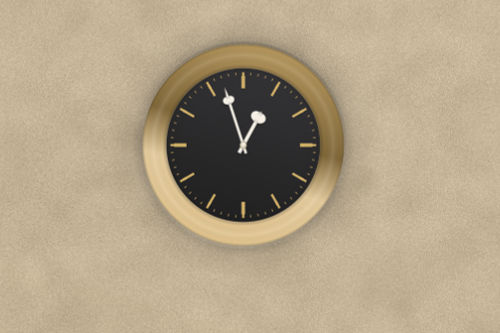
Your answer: 12,57
